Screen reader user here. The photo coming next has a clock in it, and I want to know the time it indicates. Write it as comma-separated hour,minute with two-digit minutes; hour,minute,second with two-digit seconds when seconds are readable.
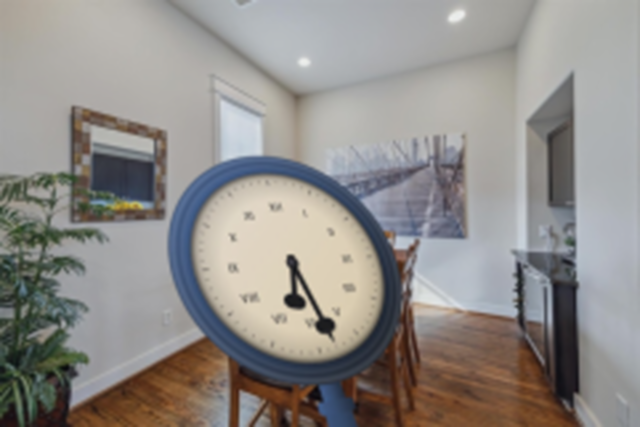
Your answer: 6,28
